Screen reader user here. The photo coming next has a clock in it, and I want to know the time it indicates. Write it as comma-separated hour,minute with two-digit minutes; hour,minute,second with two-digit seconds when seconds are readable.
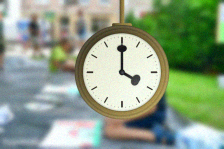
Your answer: 4,00
